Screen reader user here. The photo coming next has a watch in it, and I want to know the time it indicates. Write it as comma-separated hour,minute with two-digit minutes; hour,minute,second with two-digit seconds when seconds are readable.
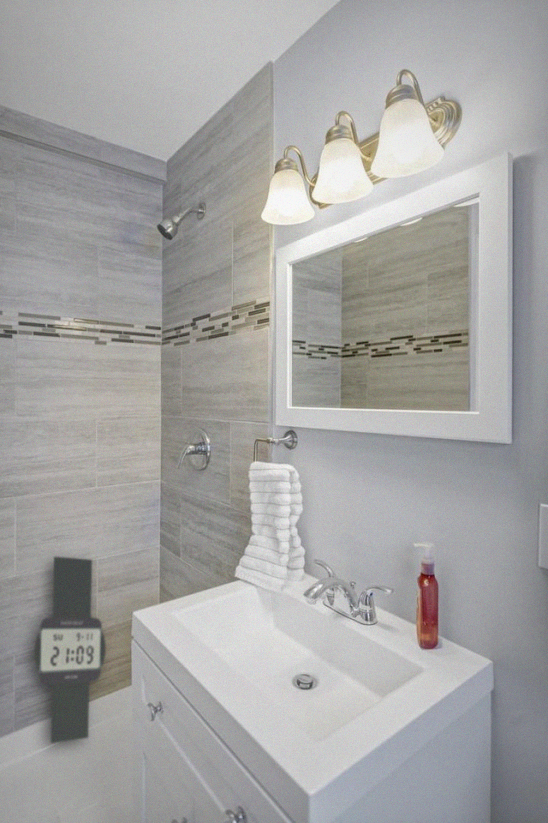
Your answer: 21,09
